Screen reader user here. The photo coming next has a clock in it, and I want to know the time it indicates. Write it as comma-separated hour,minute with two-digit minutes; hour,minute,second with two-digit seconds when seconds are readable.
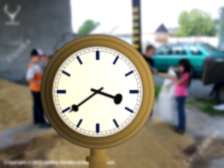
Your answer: 3,39
